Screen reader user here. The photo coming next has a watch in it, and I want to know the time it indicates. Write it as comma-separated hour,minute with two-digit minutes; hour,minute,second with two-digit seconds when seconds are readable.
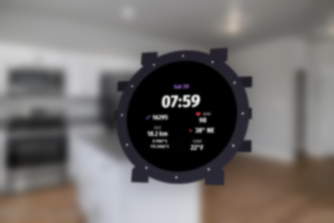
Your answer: 7,59
